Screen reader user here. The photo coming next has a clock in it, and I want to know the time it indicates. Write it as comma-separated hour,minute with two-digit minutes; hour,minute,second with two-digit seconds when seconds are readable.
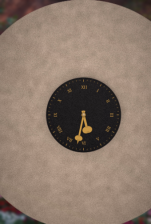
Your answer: 5,32
